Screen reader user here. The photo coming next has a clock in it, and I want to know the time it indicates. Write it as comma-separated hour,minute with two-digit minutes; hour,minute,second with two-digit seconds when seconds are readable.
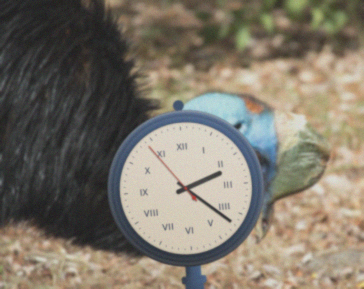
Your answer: 2,21,54
